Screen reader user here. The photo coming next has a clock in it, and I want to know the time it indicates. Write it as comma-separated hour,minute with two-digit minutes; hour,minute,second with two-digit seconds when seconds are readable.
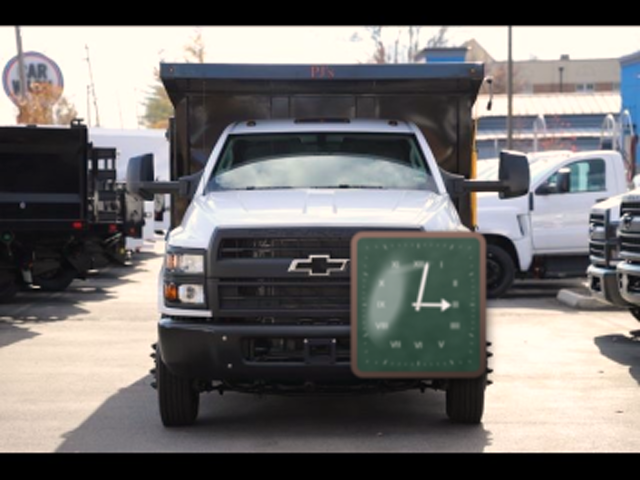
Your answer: 3,02
